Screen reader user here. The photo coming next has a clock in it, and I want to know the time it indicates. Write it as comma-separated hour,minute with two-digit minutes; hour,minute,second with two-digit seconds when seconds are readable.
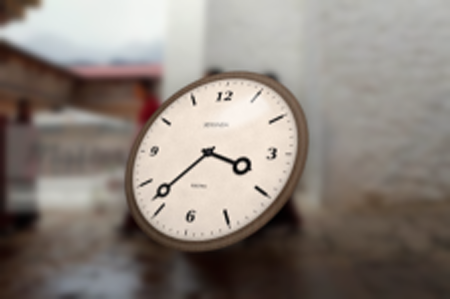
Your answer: 3,37
